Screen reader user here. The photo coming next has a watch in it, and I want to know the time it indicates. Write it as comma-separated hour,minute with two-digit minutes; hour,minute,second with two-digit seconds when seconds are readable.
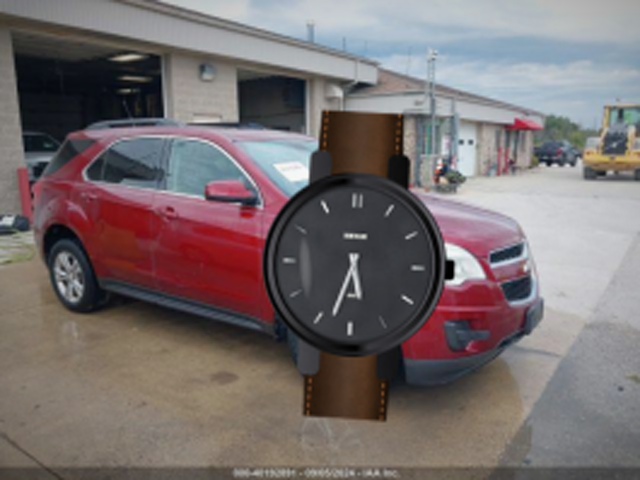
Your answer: 5,33
